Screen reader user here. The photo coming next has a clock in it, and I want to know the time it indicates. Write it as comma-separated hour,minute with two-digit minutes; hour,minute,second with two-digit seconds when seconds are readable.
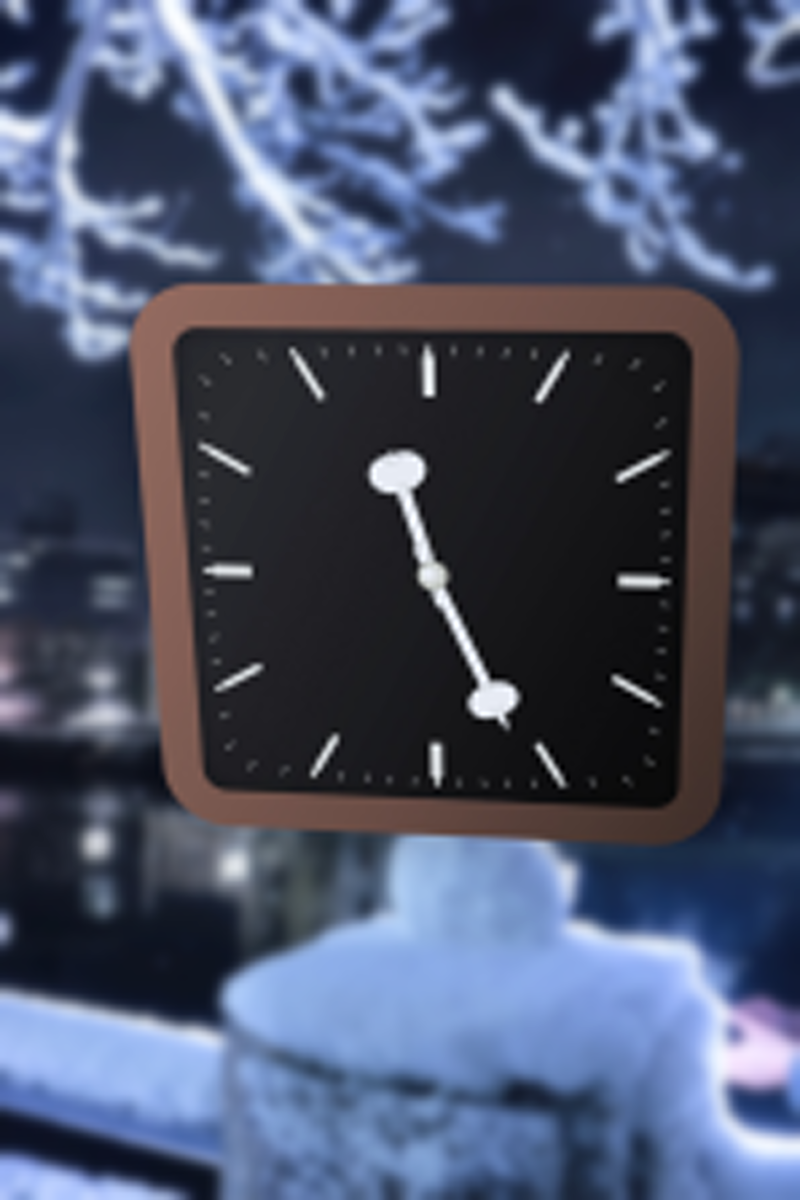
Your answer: 11,26
